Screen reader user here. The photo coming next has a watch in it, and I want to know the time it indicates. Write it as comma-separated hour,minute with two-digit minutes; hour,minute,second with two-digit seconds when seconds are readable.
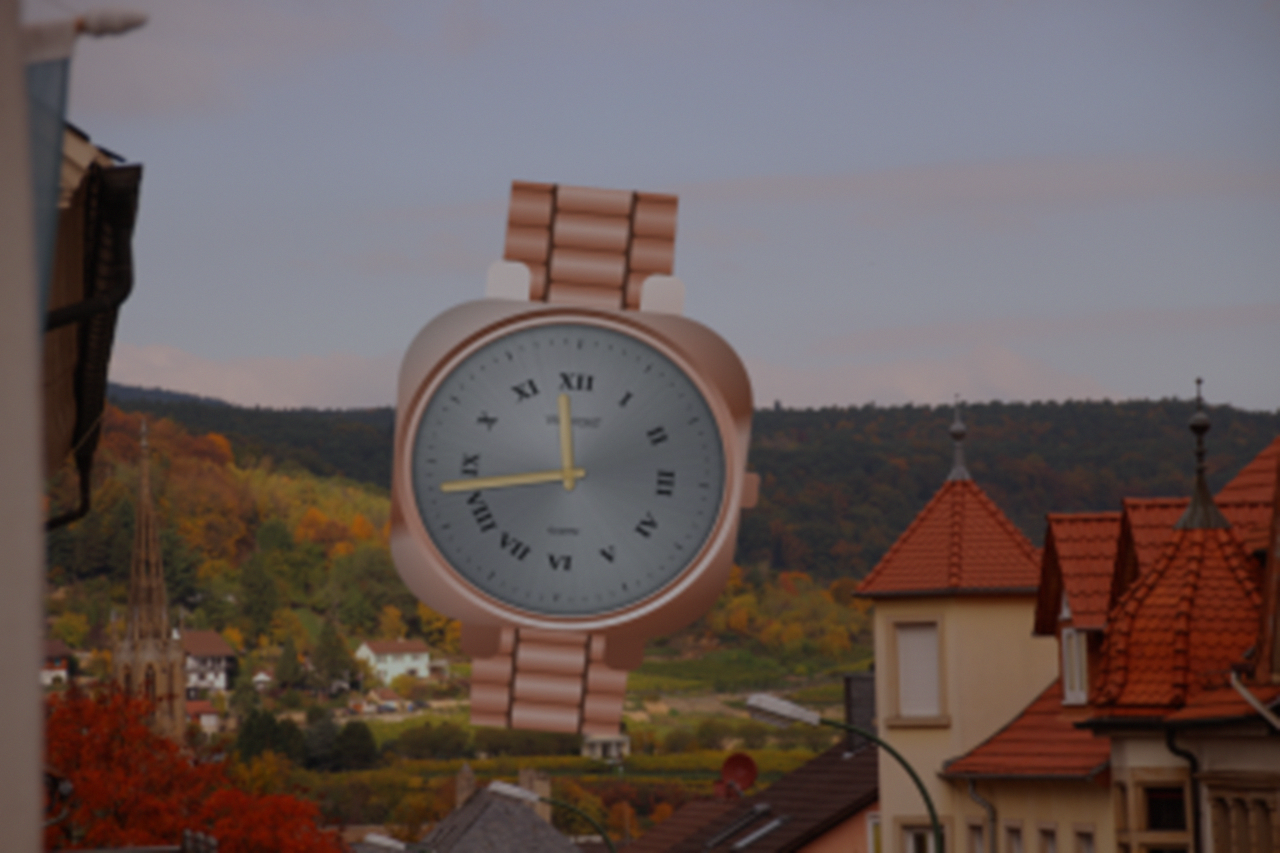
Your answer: 11,43
